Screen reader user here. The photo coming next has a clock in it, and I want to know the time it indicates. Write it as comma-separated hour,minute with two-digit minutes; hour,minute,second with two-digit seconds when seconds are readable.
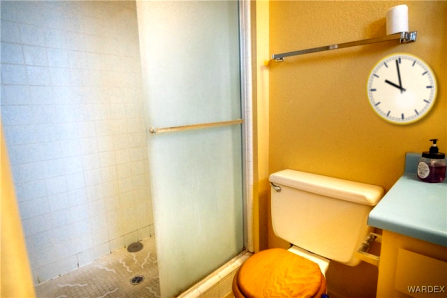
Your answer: 9,59
